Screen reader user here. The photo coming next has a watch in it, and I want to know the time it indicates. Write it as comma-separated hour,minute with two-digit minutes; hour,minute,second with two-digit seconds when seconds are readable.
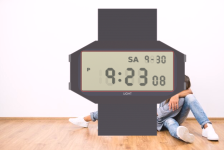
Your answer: 9,23,08
